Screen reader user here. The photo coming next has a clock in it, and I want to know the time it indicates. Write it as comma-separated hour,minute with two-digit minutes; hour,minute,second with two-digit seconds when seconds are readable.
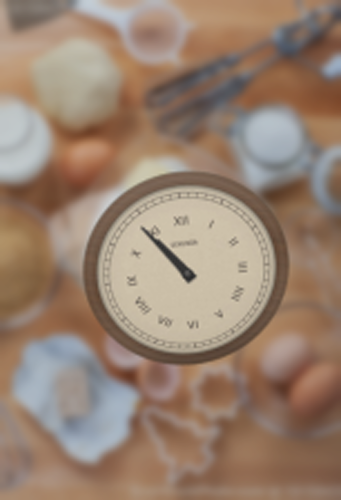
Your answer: 10,54
